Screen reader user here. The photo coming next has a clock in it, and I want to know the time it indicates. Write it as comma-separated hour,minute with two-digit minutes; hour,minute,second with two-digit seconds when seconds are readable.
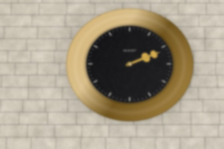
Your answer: 2,11
